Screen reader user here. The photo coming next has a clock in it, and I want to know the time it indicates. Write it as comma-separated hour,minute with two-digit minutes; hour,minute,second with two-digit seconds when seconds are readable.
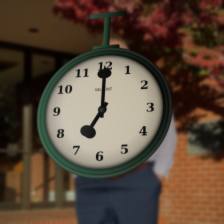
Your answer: 7,00
